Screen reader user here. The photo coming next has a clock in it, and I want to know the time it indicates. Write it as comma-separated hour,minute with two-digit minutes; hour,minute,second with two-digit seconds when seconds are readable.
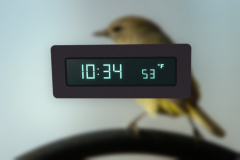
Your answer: 10,34
